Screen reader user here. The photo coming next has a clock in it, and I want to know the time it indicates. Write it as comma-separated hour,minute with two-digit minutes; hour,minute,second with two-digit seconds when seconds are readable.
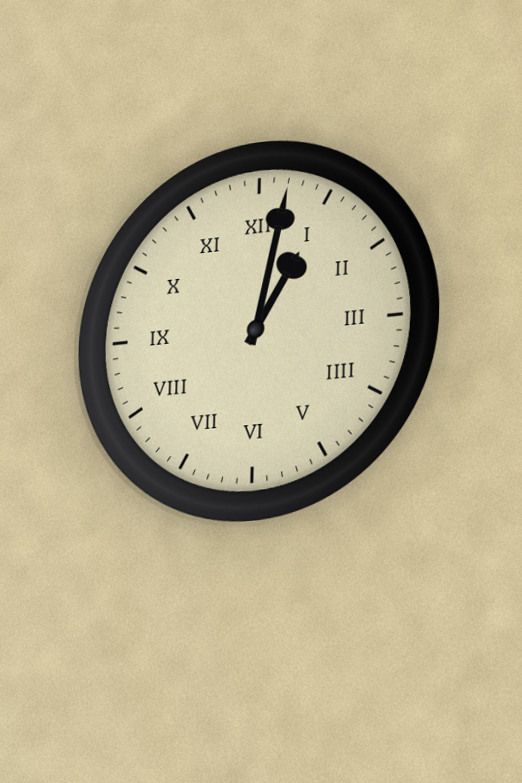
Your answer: 1,02
